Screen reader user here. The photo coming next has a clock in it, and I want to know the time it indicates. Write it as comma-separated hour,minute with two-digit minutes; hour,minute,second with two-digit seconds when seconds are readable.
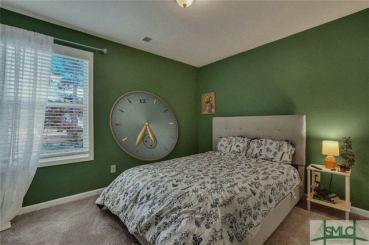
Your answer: 5,36
